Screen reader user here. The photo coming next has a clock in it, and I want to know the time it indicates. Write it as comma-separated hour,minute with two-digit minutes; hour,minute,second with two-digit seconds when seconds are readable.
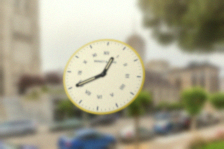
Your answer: 12,40
